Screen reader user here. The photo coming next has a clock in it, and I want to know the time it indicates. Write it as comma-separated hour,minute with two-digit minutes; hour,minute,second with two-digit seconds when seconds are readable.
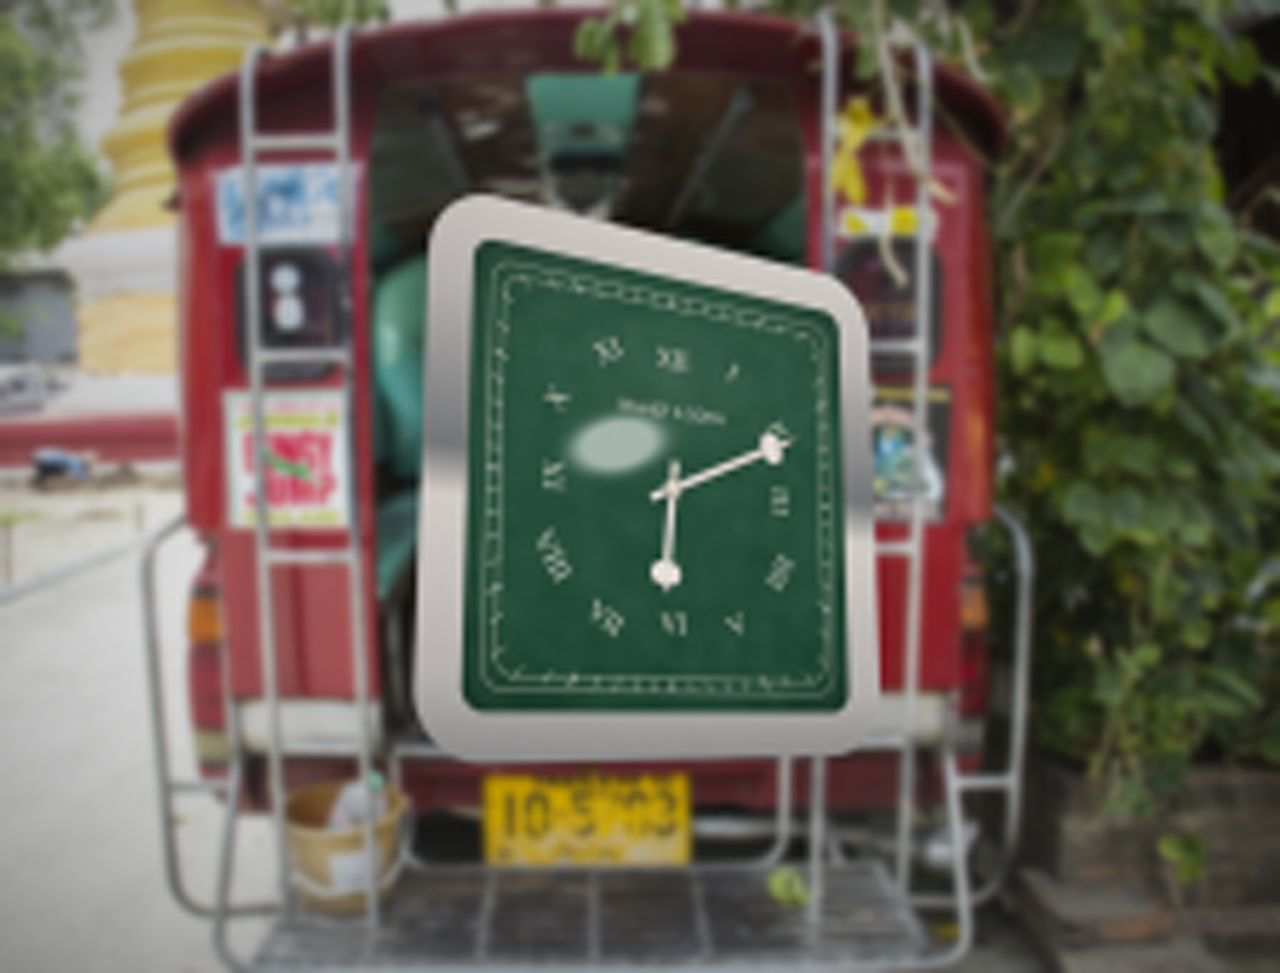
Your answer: 6,11
